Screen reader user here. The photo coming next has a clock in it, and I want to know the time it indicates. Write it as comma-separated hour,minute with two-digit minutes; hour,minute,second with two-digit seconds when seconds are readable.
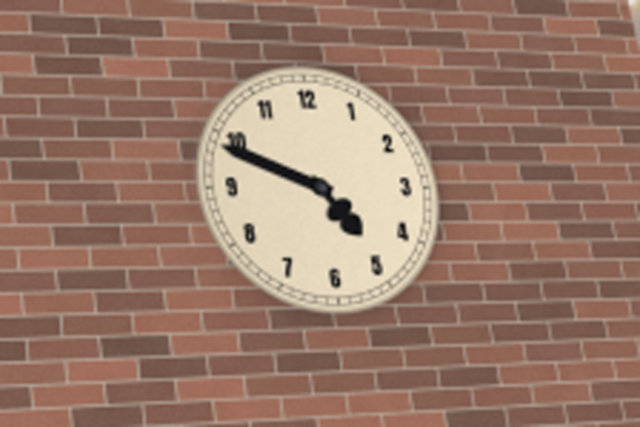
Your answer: 4,49
